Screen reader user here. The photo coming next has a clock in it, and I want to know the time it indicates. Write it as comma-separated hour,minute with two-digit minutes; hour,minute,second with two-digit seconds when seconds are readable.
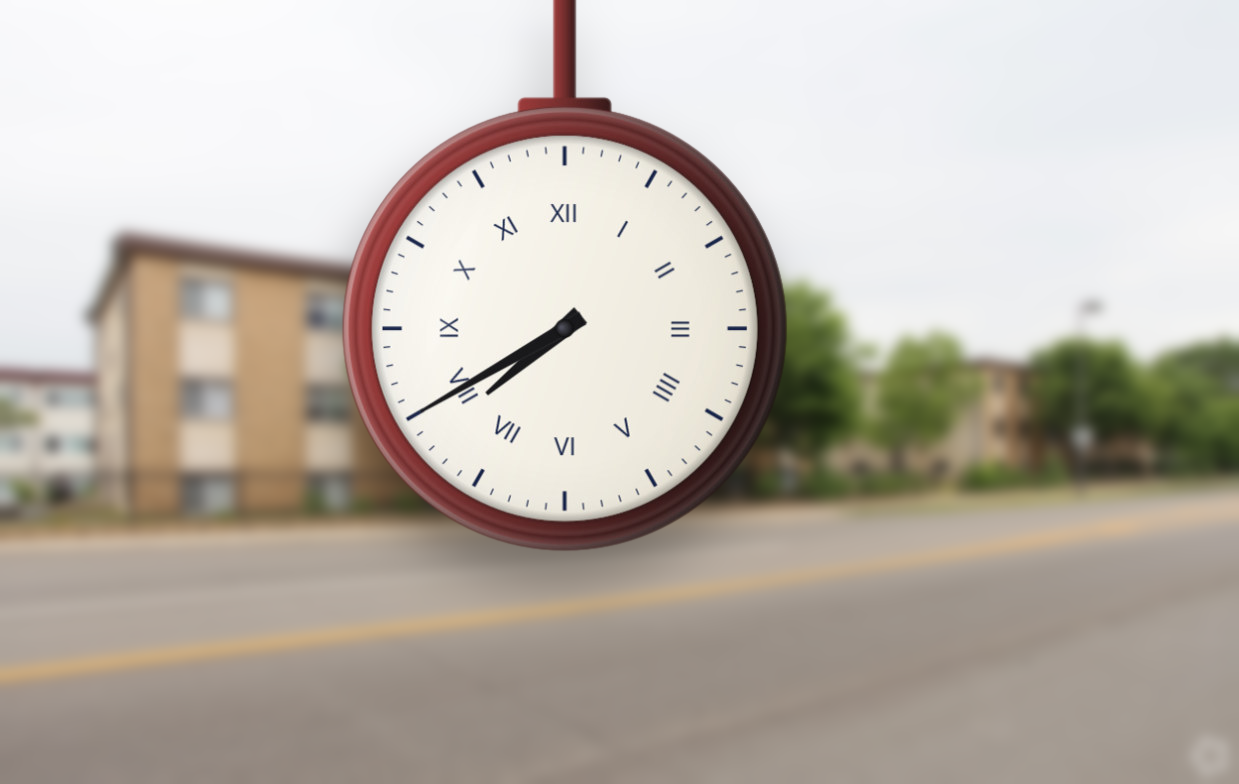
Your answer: 7,40
